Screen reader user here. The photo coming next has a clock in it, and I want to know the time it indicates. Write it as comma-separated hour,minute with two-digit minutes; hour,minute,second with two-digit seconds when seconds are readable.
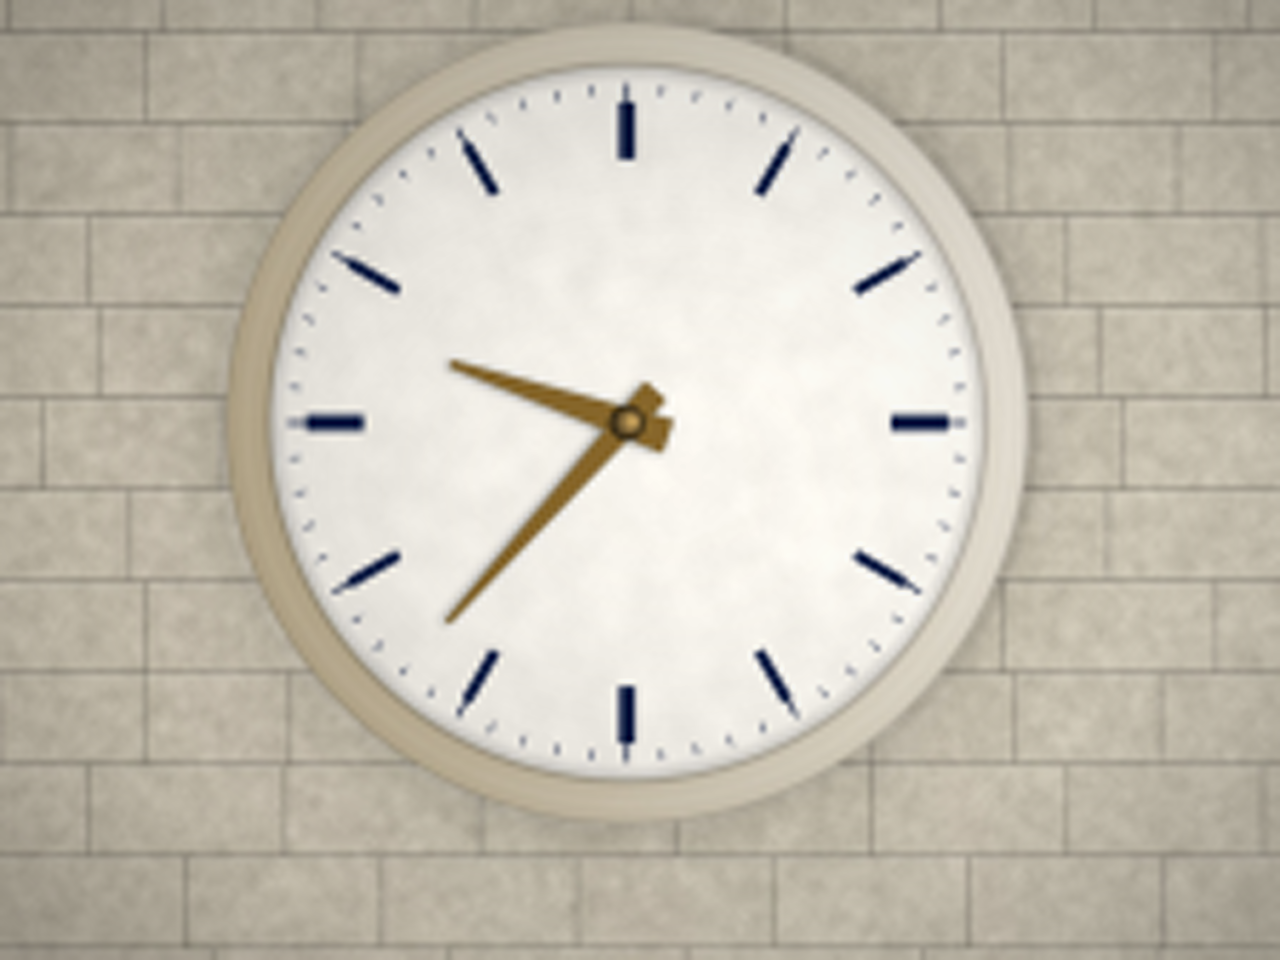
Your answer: 9,37
